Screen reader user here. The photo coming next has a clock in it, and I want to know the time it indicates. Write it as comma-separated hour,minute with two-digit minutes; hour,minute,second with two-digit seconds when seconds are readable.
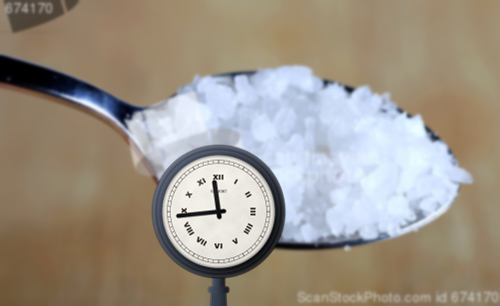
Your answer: 11,44
